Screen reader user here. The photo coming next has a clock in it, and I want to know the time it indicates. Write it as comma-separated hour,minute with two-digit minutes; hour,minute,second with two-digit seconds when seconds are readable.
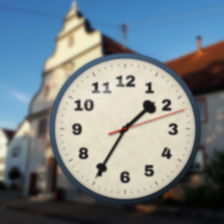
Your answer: 1,35,12
